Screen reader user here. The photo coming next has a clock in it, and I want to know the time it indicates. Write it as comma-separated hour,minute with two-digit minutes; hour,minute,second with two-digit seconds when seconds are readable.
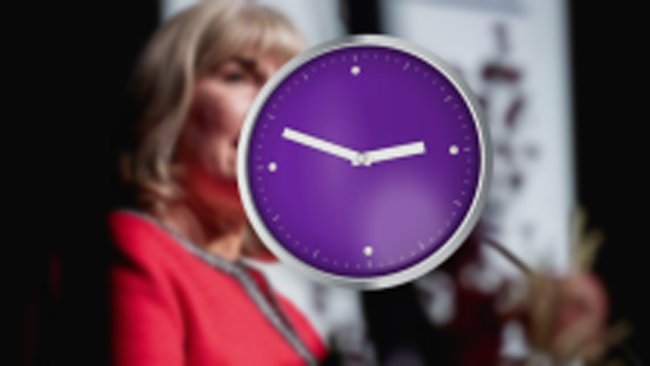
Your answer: 2,49
